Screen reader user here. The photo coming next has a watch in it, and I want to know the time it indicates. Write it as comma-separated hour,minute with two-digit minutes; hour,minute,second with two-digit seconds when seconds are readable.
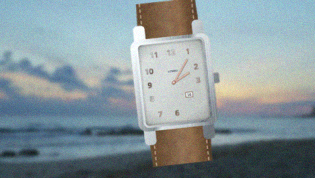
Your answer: 2,06
